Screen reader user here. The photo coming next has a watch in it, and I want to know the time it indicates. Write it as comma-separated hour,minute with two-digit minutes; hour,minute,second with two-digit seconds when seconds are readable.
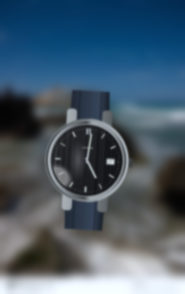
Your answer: 5,01
